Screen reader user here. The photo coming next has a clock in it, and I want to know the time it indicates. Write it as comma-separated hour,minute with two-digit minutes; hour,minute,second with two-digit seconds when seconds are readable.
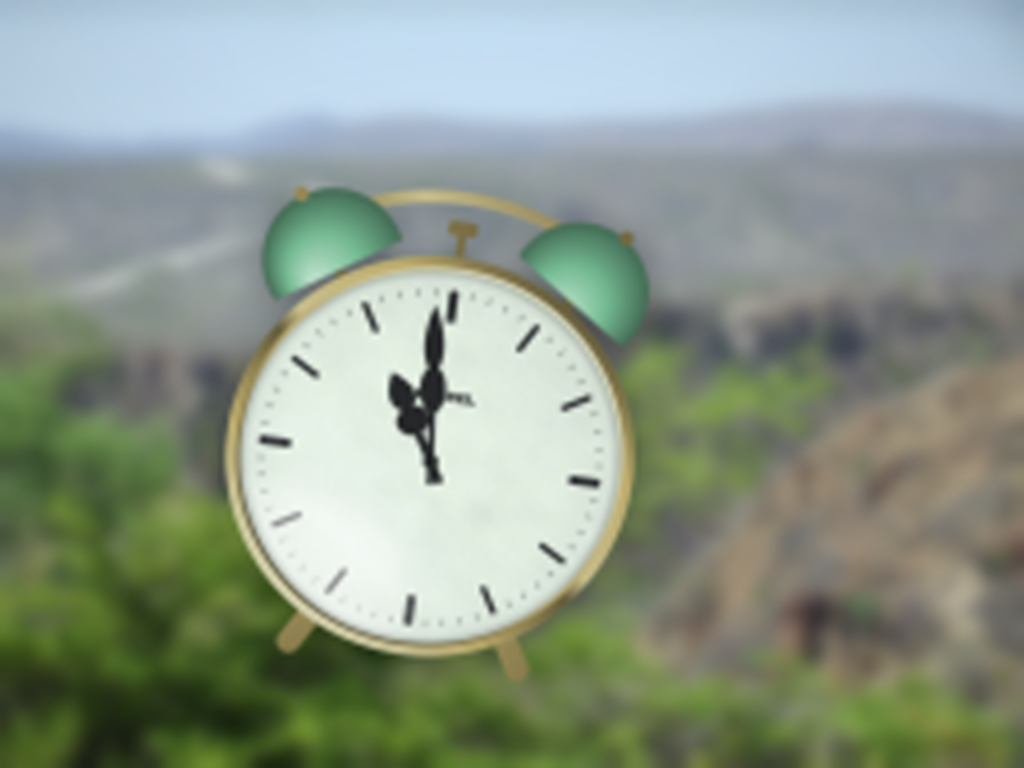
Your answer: 10,59
